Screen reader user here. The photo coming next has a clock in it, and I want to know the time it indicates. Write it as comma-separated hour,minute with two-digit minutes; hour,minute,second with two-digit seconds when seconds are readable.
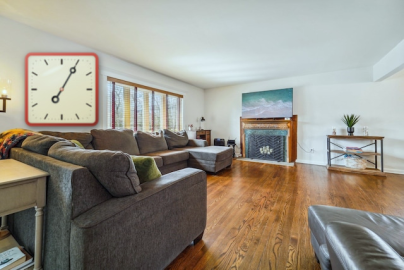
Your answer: 7,05
